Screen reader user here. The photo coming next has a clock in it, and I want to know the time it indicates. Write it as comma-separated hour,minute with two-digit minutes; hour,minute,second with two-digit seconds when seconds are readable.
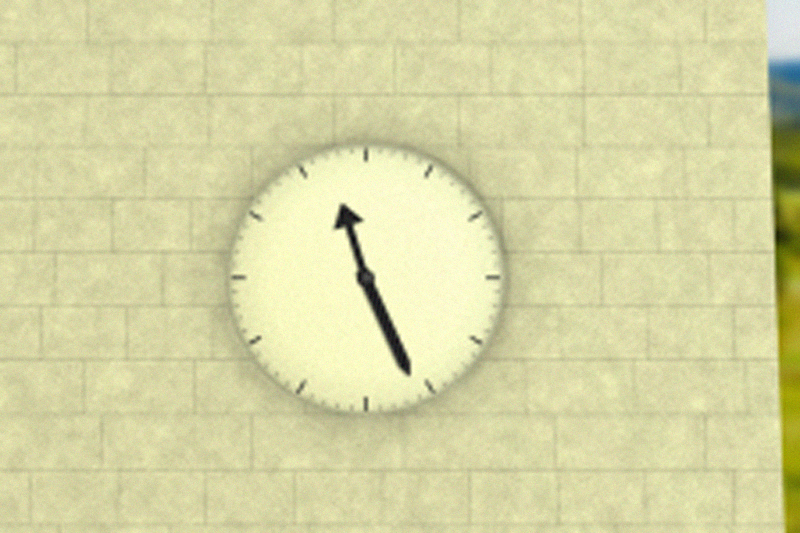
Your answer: 11,26
